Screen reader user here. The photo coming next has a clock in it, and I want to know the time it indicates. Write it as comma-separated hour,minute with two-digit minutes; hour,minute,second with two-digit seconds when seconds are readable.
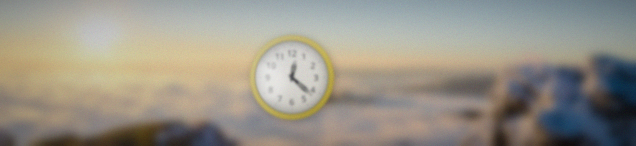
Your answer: 12,22
